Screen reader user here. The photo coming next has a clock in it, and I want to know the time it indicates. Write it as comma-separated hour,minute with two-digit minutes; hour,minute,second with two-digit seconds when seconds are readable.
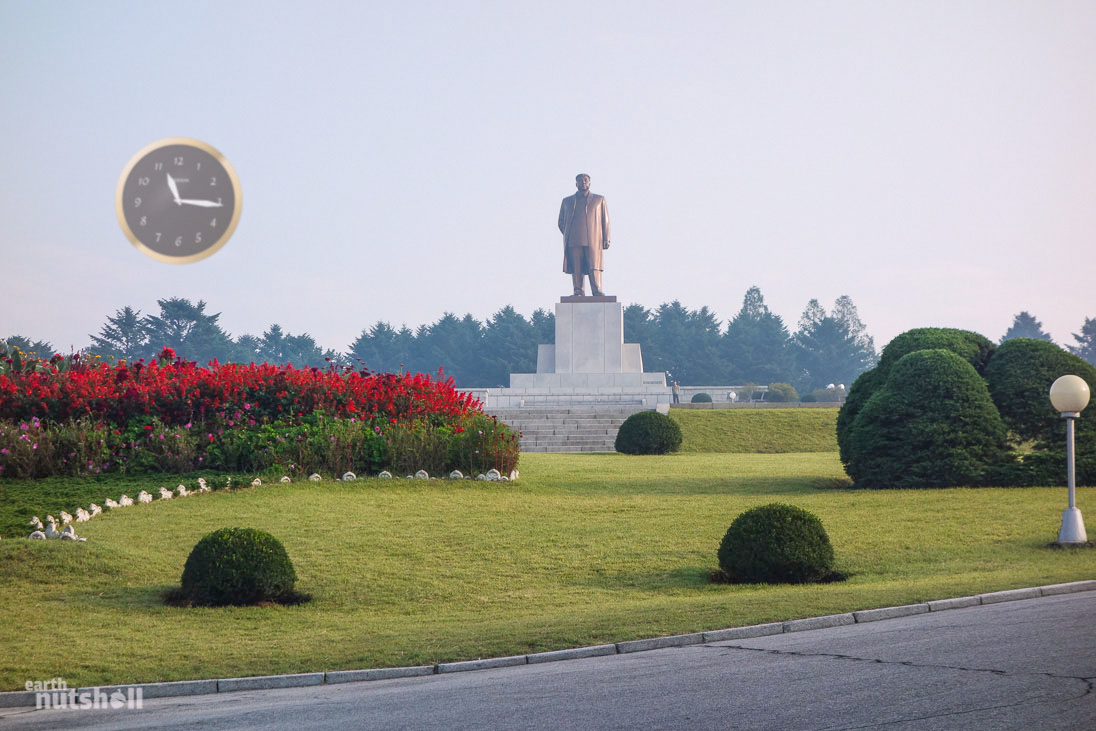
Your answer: 11,16
